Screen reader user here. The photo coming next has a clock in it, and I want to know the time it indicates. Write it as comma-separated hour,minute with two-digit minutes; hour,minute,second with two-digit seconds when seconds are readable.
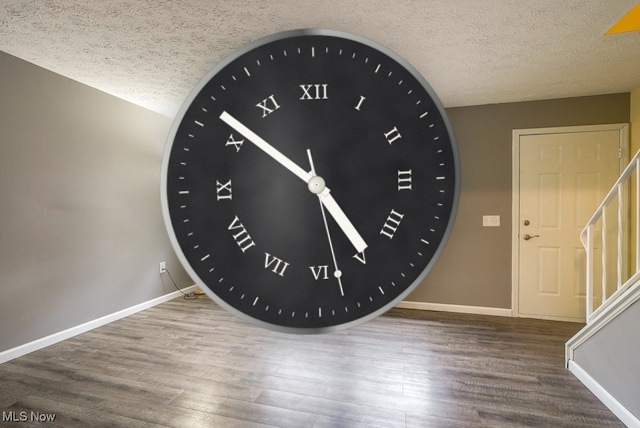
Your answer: 4,51,28
